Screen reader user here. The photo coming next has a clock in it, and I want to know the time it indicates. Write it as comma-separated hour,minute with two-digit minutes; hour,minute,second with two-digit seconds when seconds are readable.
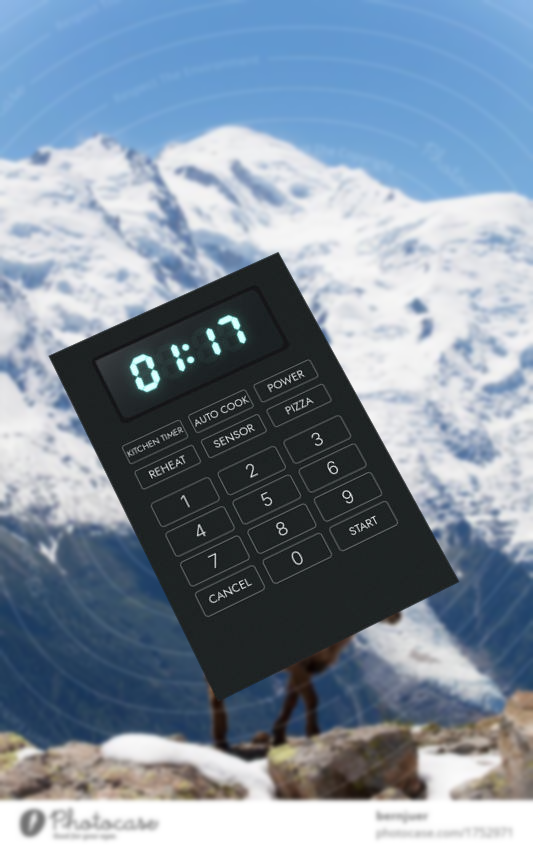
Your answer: 1,17
